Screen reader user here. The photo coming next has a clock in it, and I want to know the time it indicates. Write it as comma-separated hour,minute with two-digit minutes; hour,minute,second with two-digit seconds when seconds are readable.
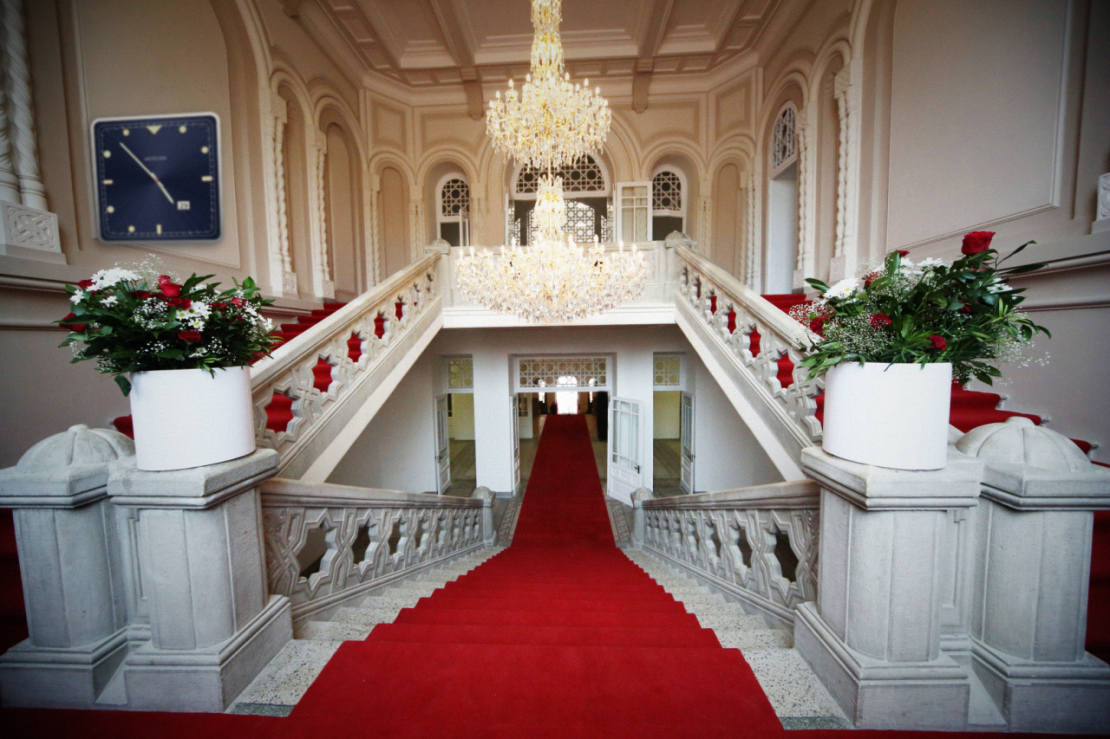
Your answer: 4,53
